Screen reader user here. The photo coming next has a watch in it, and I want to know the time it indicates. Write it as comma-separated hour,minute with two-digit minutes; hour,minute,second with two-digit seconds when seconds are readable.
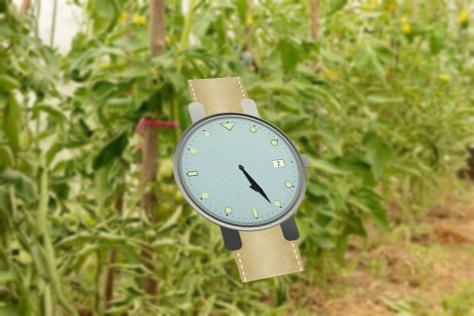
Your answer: 5,26
